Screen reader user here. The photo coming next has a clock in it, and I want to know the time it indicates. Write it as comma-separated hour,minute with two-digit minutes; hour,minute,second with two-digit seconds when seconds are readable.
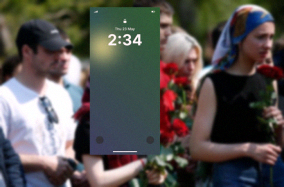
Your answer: 2,34
